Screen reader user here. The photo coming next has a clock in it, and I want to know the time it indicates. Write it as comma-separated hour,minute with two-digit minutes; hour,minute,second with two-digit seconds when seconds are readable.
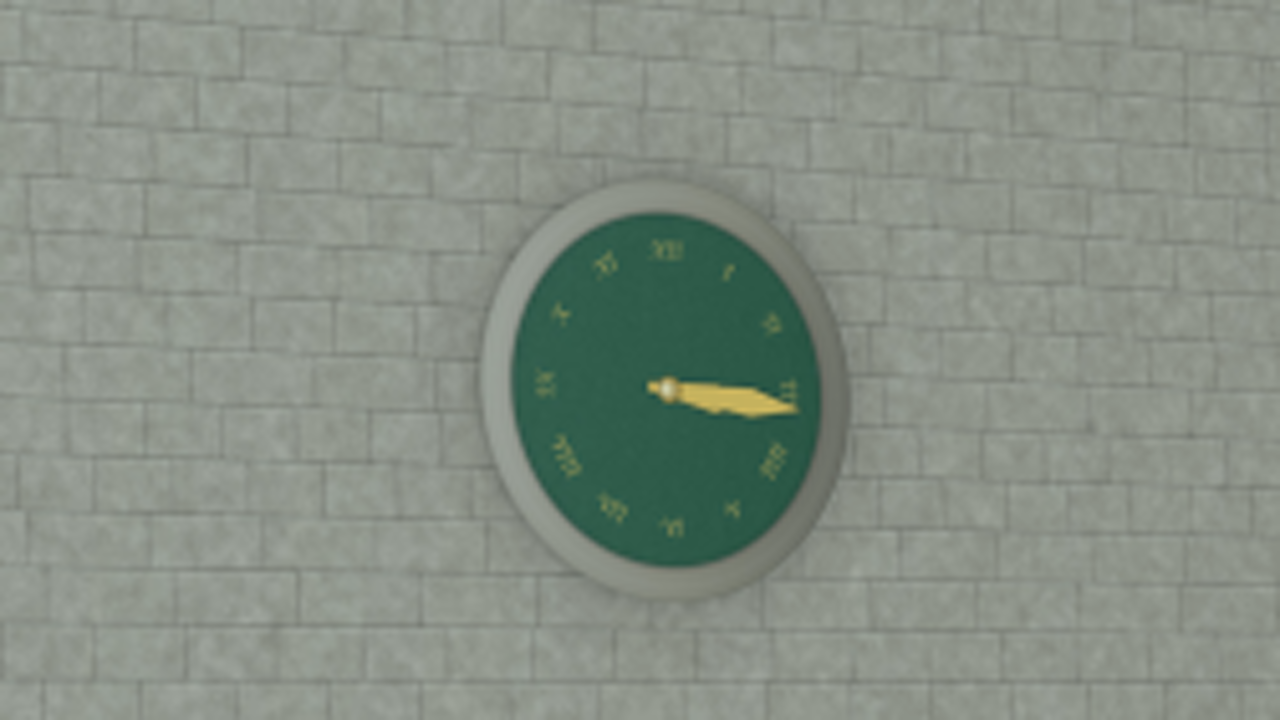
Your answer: 3,16
